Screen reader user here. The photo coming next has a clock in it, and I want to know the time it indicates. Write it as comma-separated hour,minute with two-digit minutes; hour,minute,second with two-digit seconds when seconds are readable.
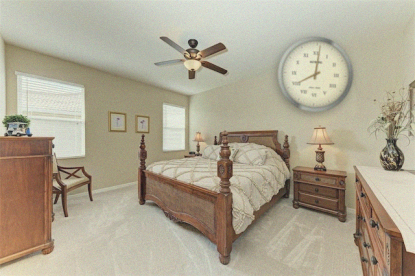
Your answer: 8,01
